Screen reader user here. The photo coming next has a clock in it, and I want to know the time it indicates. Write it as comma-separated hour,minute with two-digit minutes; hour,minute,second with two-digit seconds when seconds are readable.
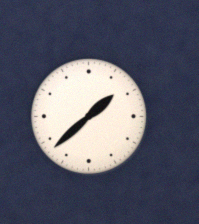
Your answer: 1,38
